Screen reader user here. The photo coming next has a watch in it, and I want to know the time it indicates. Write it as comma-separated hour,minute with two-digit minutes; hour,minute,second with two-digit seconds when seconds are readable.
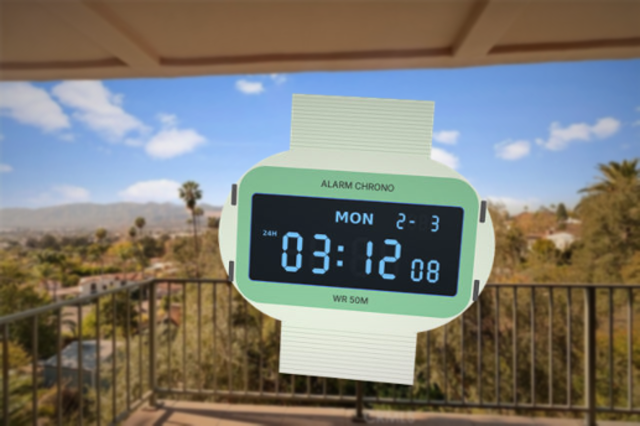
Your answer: 3,12,08
